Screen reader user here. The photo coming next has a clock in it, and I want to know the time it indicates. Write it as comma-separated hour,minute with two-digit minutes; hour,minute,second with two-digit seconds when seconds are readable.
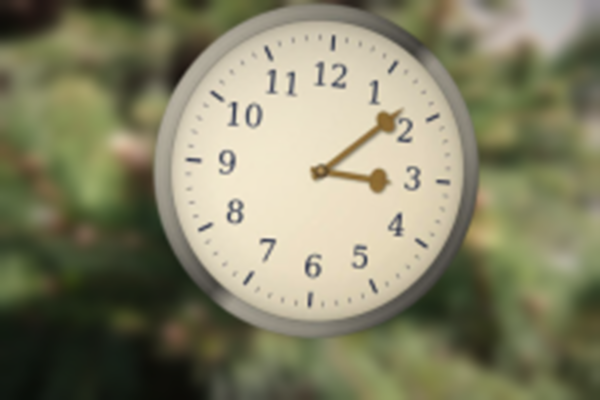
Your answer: 3,08
